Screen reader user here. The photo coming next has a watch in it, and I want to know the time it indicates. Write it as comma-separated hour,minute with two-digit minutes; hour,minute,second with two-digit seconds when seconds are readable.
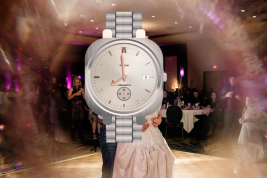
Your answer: 7,59
